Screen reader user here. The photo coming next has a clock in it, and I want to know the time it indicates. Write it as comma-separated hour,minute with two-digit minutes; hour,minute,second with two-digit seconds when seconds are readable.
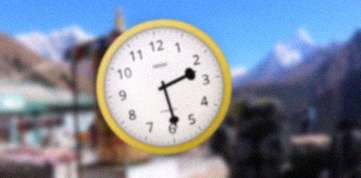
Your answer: 2,29
